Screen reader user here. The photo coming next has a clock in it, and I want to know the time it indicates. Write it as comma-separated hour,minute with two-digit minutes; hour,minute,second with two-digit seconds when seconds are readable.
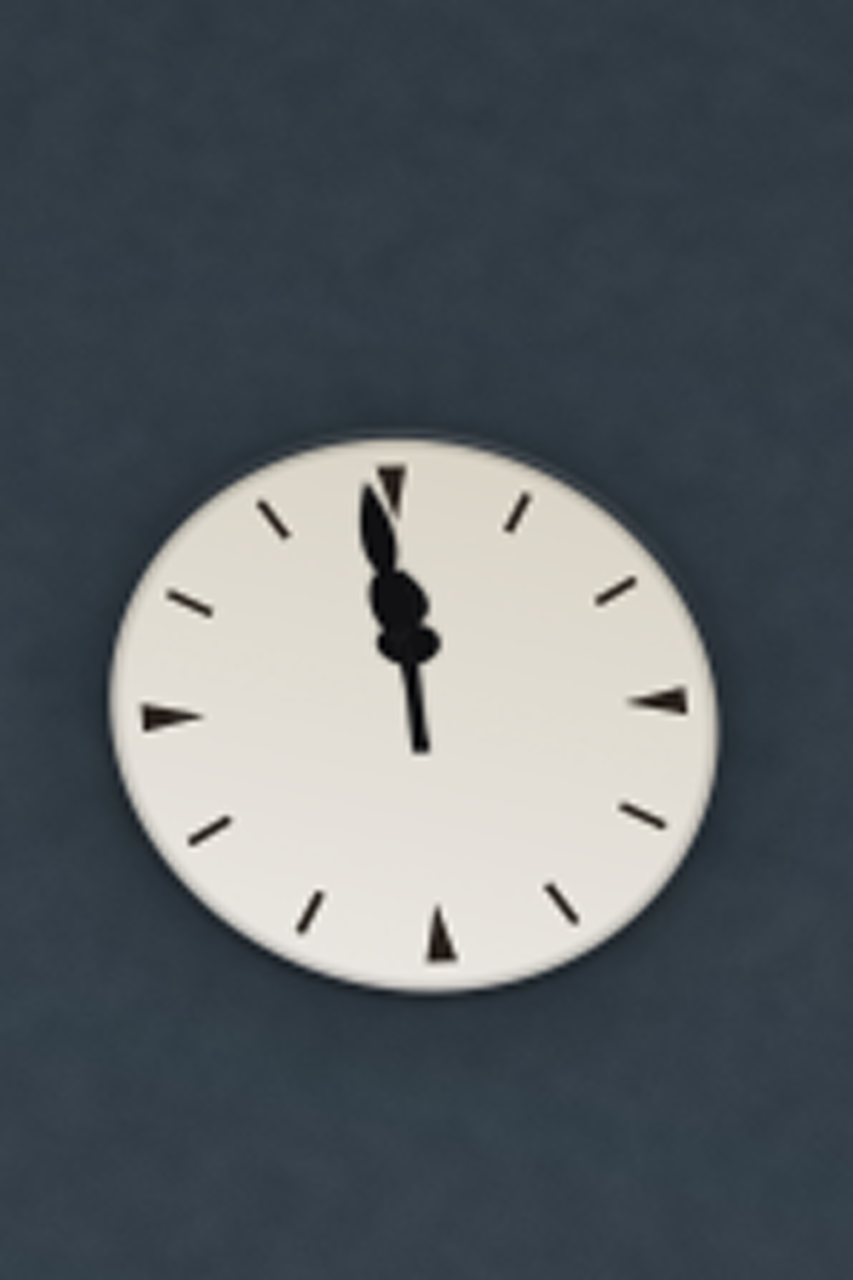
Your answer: 11,59
